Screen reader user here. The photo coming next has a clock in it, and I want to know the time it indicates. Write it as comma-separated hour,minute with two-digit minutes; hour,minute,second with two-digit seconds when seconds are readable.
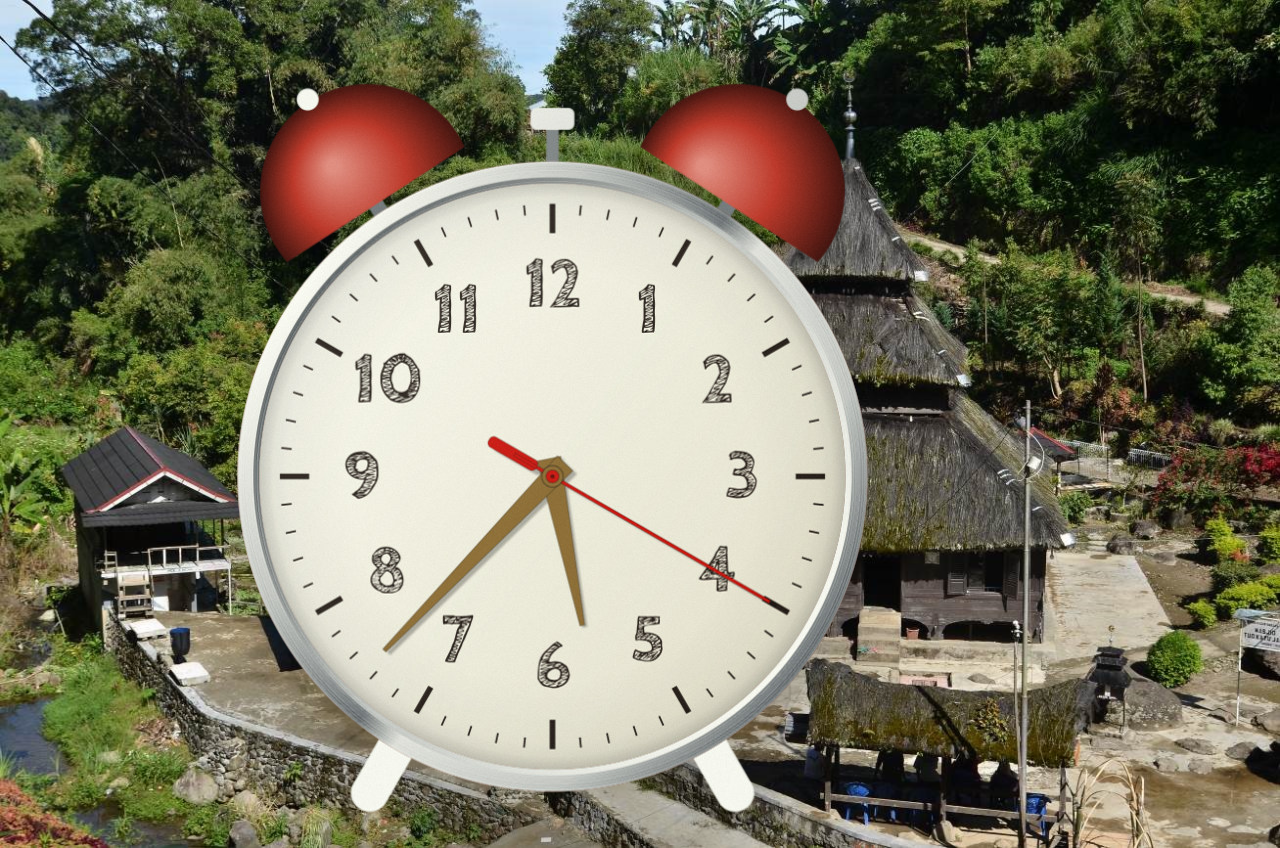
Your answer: 5,37,20
